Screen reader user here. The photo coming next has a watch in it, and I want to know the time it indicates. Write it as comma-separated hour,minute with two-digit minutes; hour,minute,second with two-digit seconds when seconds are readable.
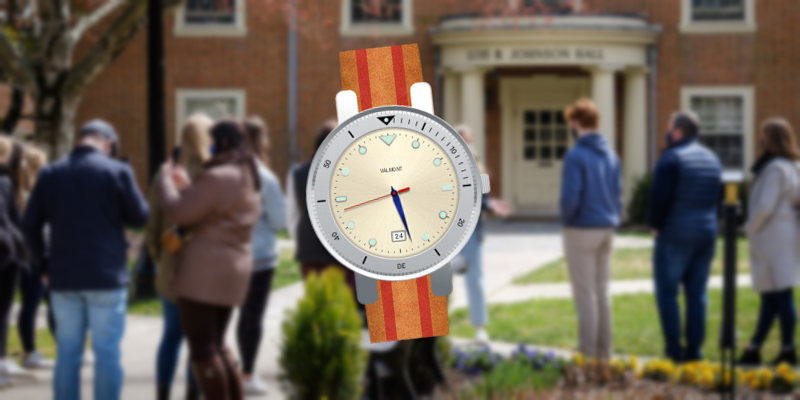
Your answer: 5,27,43
